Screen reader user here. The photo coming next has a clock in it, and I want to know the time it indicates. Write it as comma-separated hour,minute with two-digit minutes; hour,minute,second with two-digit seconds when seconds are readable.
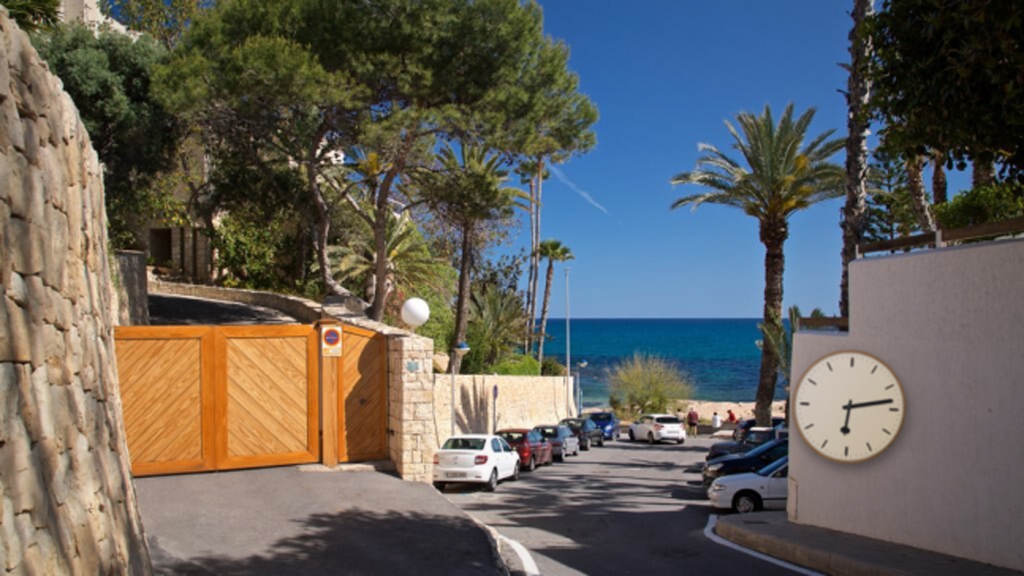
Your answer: 6,13
